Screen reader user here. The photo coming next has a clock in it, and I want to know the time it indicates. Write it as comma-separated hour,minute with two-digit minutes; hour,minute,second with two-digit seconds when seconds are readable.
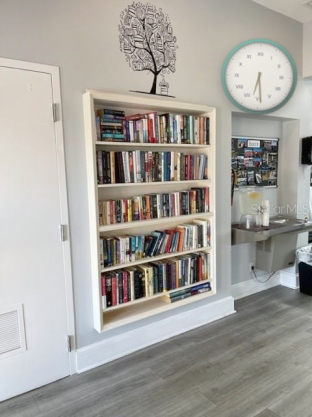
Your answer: 6,29
